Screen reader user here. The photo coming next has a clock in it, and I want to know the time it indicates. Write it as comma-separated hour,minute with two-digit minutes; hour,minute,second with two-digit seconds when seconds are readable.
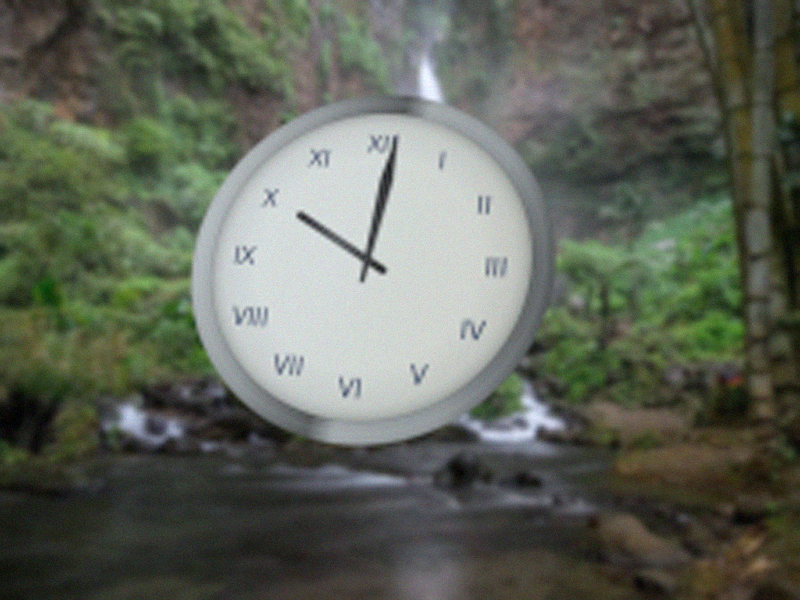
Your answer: 10,01
